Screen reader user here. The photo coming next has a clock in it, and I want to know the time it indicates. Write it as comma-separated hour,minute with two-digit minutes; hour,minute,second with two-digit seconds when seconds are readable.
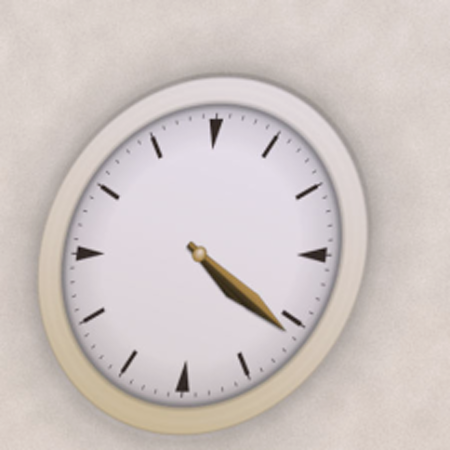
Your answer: 4,21
